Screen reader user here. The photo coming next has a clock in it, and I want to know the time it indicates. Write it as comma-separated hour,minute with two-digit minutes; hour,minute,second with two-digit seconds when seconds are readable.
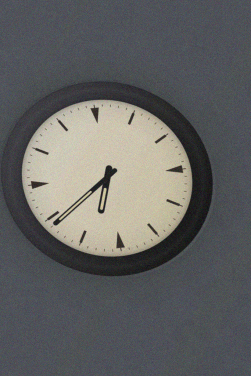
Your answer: 6,39
